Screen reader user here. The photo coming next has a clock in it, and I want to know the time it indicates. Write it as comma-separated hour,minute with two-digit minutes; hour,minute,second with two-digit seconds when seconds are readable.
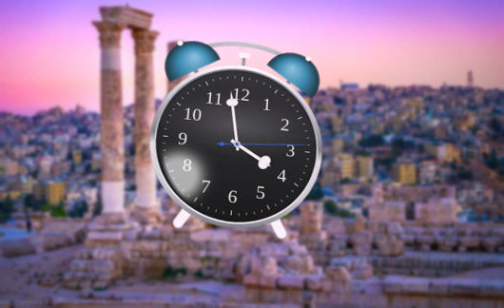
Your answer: 3,58,14
